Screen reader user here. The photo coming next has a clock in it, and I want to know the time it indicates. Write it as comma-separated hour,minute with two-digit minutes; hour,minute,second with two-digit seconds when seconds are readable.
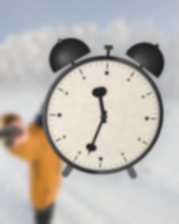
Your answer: 11,33
